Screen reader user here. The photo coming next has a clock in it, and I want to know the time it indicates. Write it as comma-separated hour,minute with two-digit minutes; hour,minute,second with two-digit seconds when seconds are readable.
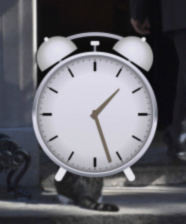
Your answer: 1,27
